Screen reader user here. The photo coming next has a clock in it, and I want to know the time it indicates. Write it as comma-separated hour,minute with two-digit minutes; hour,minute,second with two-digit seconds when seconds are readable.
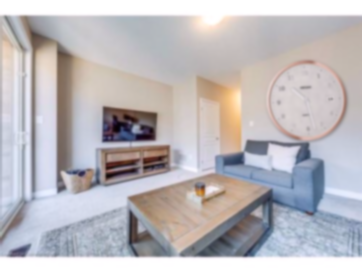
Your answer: 10,28
